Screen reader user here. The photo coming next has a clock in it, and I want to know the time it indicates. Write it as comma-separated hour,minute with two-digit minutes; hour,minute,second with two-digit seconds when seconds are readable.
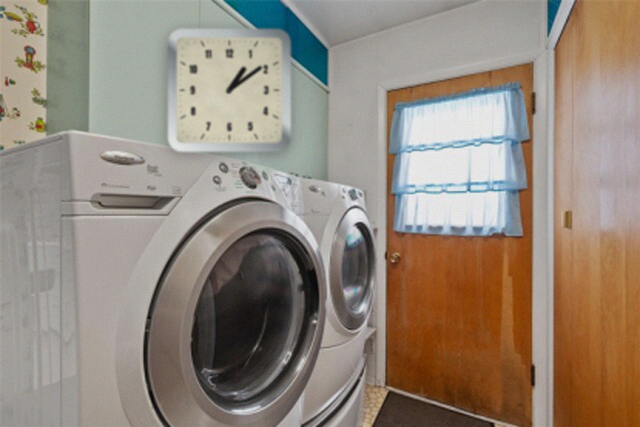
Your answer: 1,09
